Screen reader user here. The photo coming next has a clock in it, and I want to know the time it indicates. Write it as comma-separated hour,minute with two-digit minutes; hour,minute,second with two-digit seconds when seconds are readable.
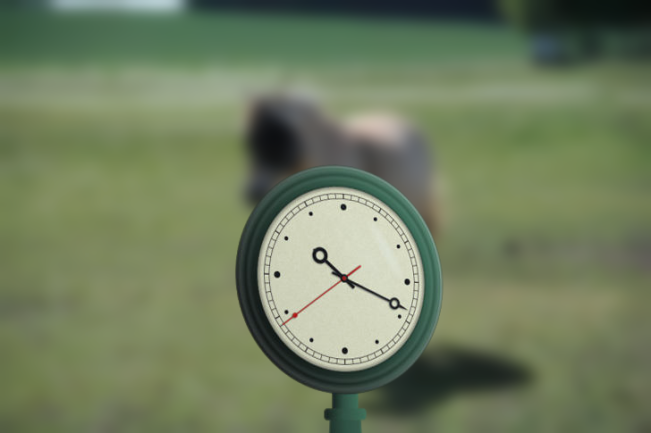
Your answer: 10,18,39
